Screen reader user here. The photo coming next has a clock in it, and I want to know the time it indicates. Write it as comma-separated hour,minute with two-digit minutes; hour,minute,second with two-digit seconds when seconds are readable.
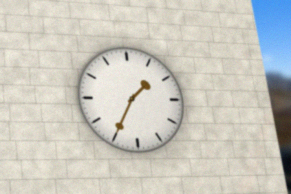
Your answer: 1,35
